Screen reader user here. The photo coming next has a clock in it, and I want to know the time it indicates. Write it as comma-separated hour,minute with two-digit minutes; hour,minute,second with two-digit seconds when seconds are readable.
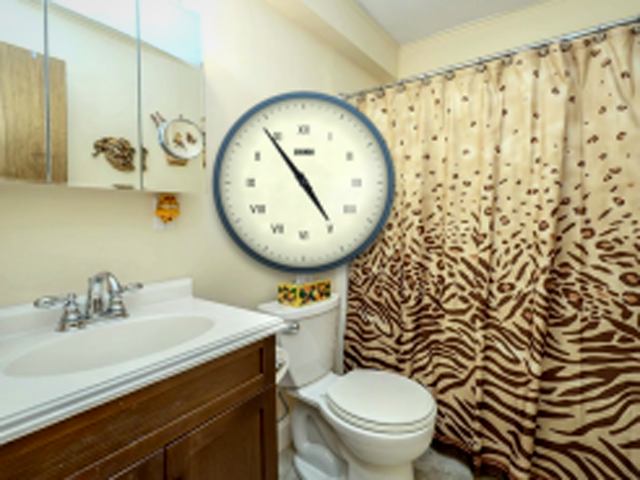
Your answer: 4,54
